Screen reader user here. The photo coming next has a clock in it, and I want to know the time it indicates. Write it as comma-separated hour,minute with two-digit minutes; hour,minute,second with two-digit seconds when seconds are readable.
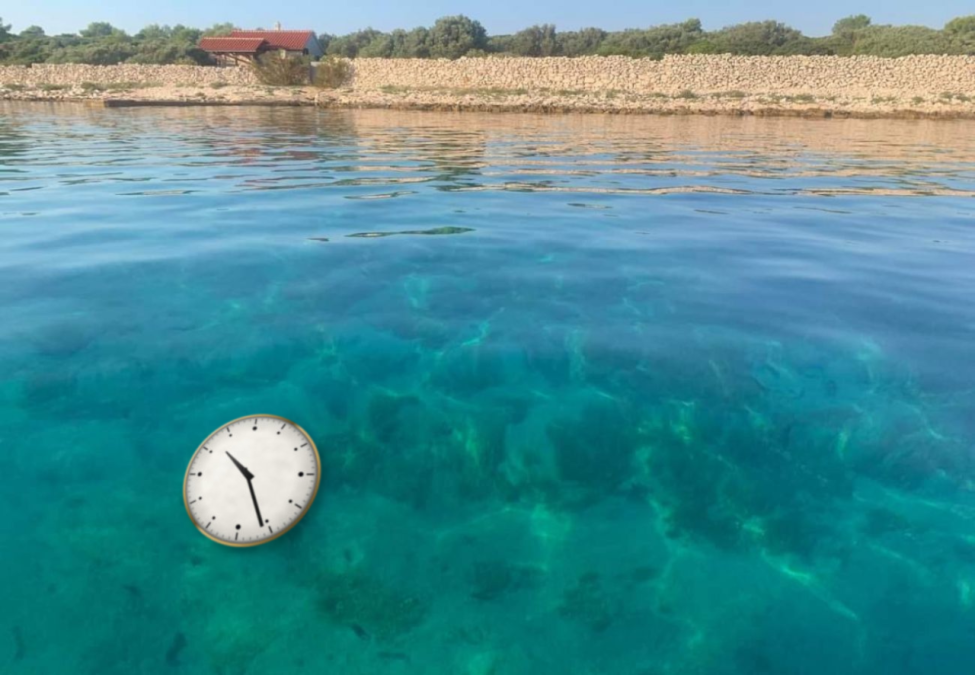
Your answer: 10,26
